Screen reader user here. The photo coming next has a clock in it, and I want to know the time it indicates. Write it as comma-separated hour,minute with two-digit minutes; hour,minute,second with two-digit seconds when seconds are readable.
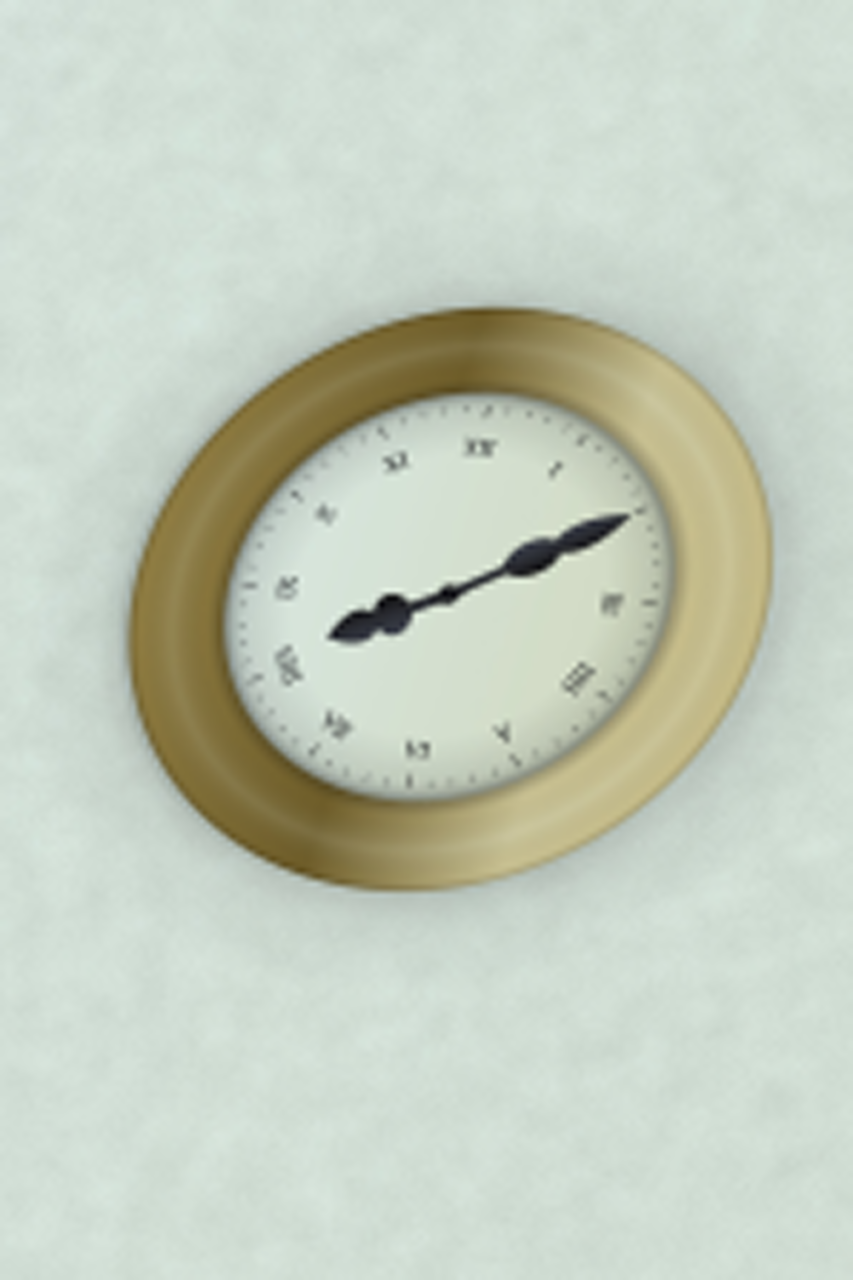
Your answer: 8,10
